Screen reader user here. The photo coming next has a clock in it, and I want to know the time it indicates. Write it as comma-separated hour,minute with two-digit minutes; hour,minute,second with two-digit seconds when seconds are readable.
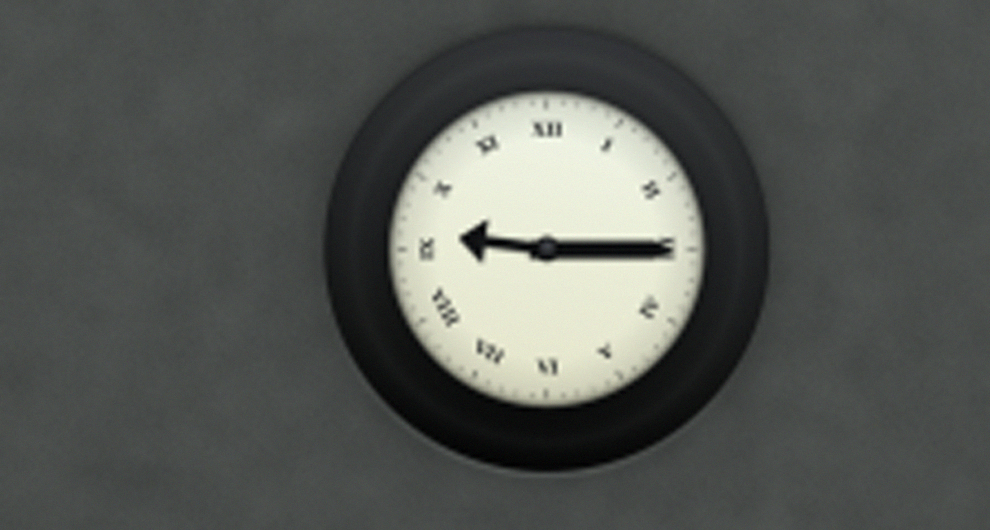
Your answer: 9,15
